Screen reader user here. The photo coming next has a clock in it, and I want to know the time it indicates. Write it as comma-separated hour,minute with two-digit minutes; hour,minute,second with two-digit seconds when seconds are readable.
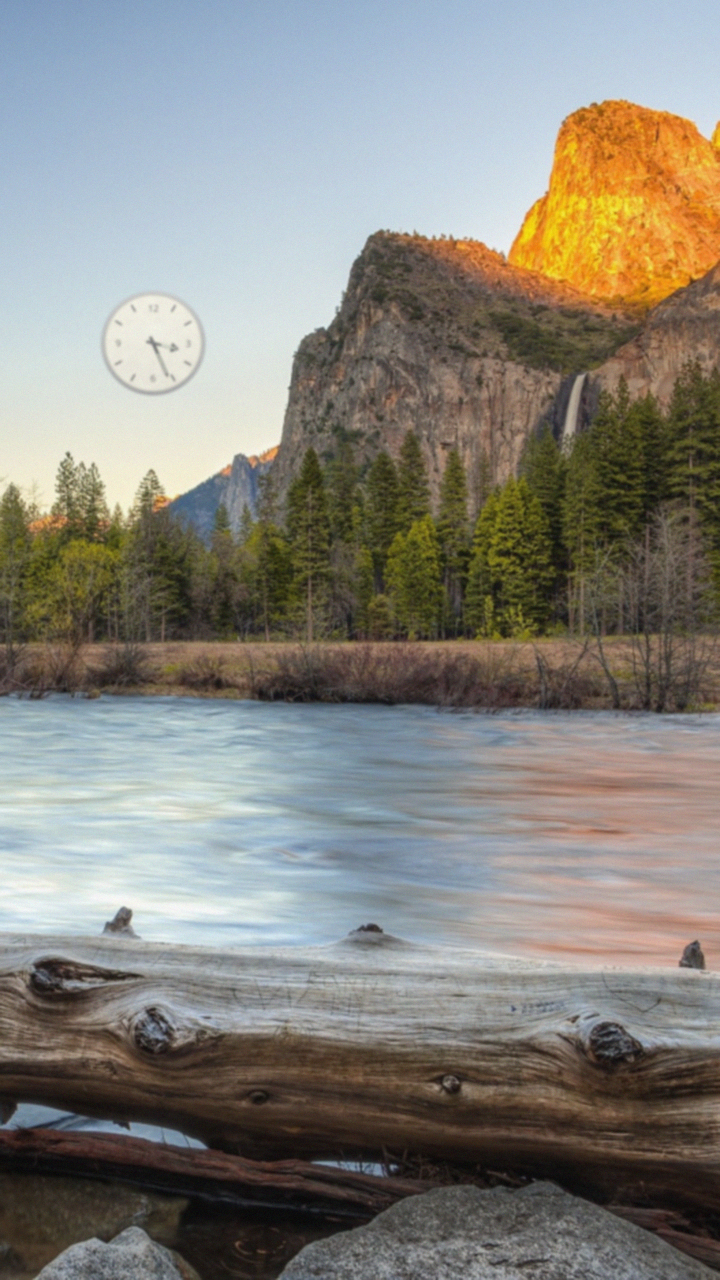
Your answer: 3,26
